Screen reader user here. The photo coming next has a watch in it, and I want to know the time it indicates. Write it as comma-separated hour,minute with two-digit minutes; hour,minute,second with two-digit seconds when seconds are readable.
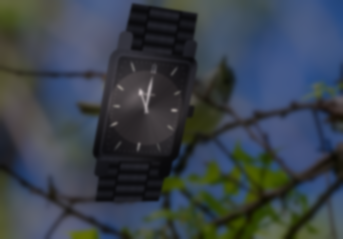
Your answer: 11,00
